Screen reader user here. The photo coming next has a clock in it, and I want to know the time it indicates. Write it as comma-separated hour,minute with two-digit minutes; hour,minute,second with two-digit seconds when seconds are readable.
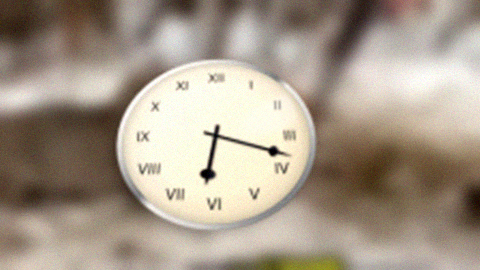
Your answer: 6,18
